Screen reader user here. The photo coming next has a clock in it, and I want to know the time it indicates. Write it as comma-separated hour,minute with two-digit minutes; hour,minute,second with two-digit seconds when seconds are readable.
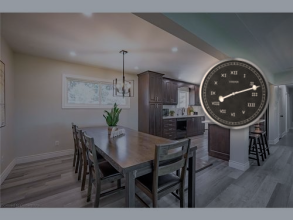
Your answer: 8,12
